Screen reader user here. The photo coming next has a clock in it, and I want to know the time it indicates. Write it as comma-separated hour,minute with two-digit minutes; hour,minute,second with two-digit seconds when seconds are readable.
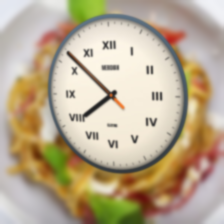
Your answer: 7,51,52
